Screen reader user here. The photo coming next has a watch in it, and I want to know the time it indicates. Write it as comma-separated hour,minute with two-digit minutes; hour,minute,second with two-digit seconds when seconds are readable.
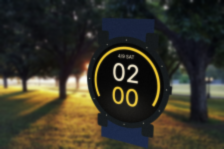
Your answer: 2,00
